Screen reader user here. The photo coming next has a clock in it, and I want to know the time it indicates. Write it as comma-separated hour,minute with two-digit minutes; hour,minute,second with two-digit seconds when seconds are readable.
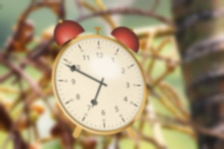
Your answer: 6,49
